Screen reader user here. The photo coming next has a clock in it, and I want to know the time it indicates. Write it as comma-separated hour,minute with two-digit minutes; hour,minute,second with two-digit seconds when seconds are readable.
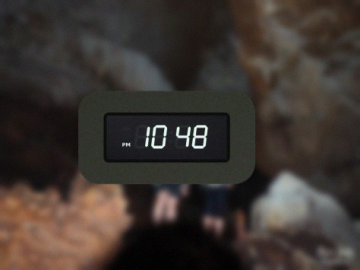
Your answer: 10,48
